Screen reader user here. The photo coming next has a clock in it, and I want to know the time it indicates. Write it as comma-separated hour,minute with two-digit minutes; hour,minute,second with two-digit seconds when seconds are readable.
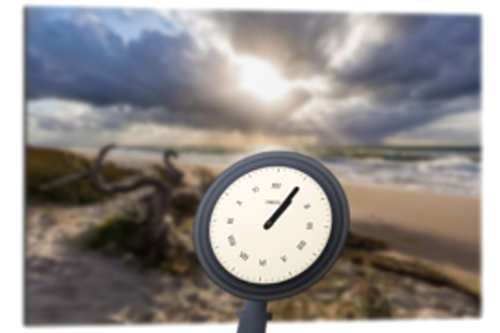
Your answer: 1,05
